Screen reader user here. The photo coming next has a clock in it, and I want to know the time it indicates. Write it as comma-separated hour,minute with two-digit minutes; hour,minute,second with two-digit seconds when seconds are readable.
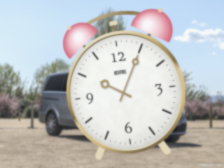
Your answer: 10,05
